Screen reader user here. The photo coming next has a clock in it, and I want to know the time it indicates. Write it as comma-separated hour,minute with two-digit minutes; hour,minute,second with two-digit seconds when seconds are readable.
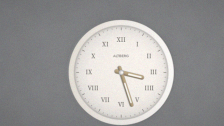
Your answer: 3,27
